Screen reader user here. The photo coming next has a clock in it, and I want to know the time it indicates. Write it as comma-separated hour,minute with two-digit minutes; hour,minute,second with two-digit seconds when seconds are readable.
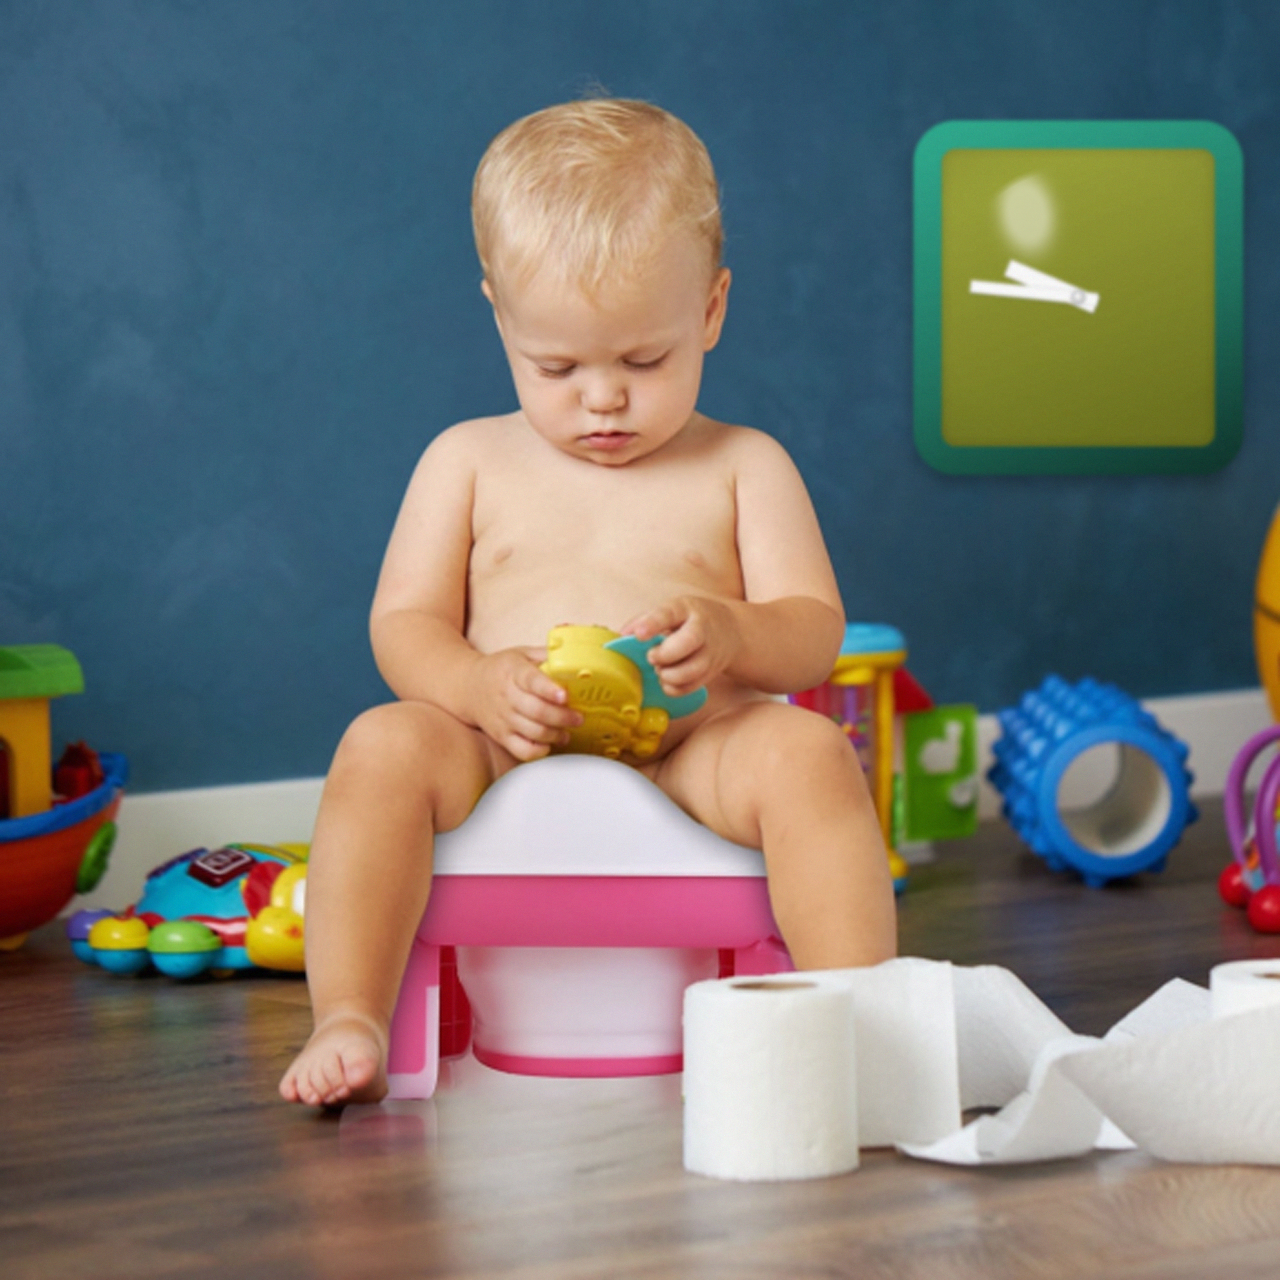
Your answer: 9,46
